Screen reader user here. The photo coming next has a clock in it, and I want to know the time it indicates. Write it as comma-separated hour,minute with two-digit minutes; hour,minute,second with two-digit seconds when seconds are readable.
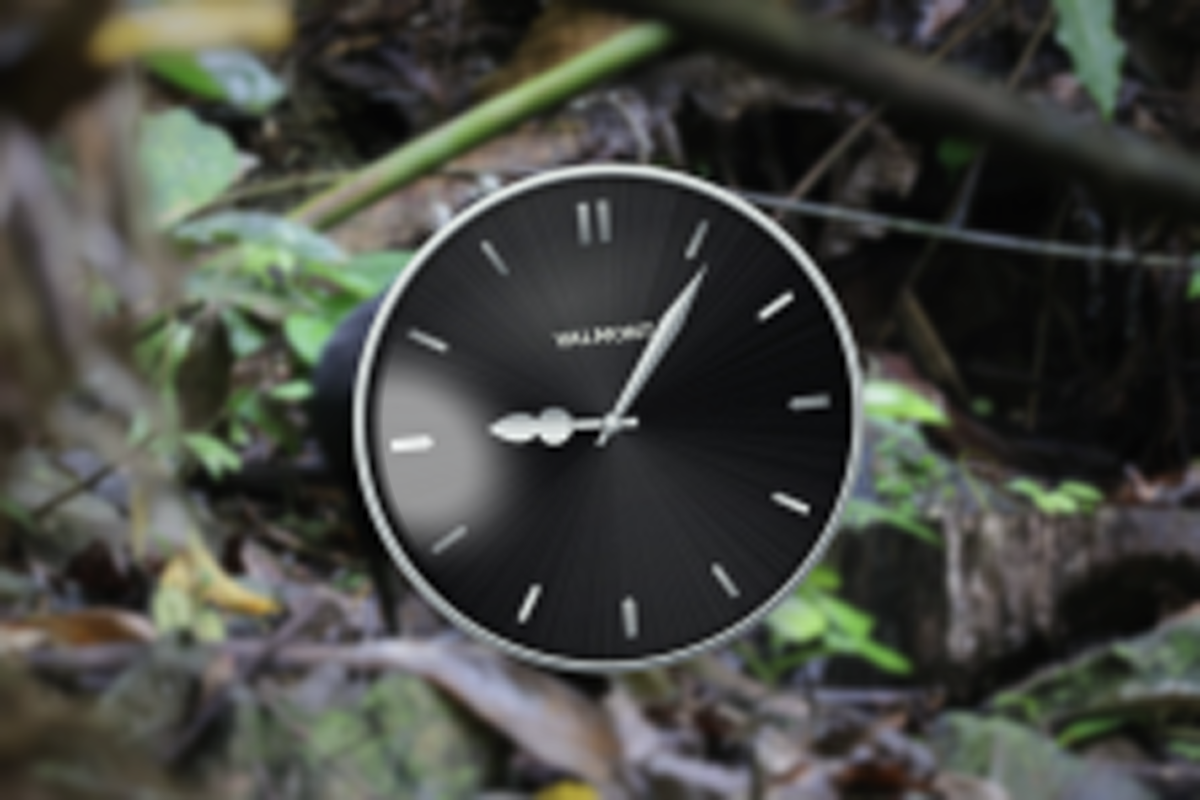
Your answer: 9,06
